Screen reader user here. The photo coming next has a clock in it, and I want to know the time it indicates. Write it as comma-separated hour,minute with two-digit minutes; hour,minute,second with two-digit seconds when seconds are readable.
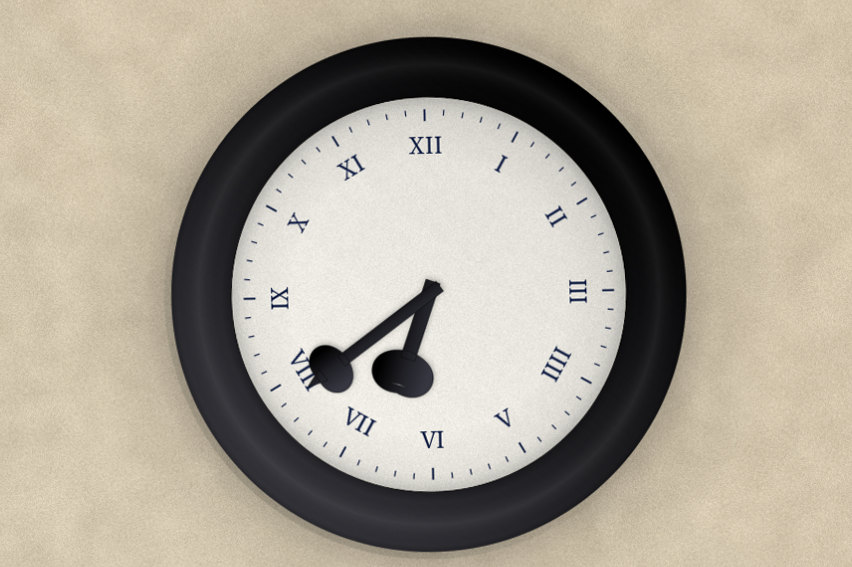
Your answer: 6,39
